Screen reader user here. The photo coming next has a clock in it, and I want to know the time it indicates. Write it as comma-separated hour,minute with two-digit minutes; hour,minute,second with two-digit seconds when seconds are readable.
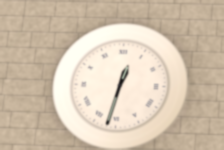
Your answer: 12,32
